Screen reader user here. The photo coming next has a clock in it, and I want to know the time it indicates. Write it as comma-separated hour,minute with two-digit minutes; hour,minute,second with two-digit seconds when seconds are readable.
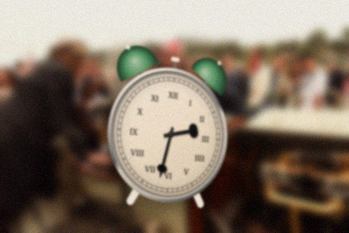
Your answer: 2,32
